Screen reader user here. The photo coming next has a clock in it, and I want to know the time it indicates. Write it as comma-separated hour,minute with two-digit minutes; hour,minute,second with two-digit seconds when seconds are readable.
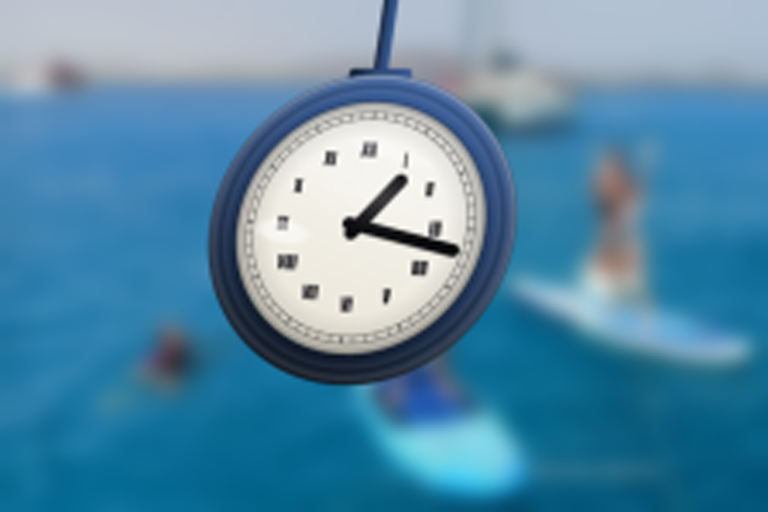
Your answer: 1,17
